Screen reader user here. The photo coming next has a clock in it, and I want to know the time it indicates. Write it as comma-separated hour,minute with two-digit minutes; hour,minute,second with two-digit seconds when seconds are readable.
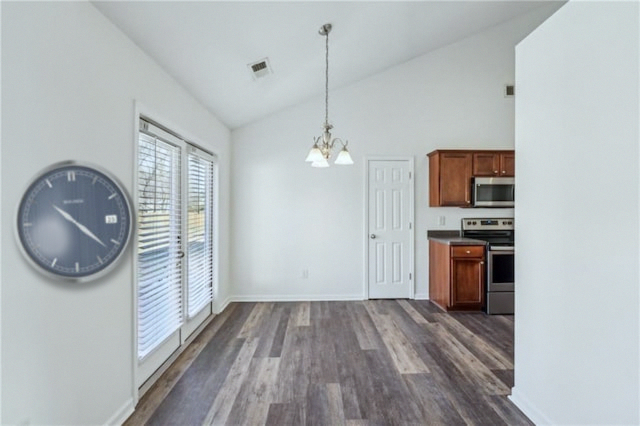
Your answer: 10,22
